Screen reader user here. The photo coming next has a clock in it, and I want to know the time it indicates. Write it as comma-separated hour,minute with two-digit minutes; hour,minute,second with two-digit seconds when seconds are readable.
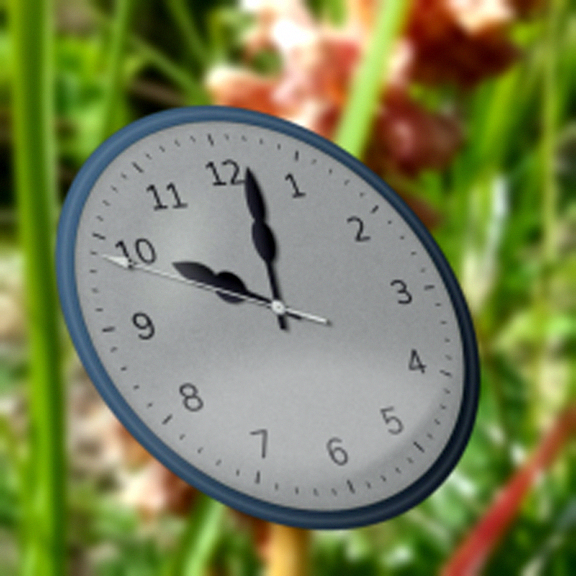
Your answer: 10,01,49
